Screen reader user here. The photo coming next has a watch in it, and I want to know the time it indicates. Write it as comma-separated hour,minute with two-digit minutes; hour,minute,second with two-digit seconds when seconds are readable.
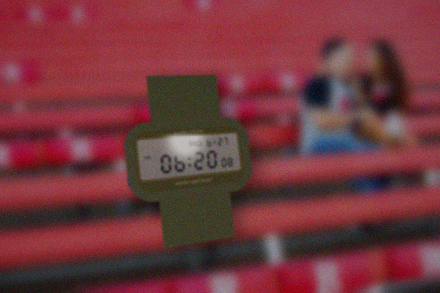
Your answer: 6,20
